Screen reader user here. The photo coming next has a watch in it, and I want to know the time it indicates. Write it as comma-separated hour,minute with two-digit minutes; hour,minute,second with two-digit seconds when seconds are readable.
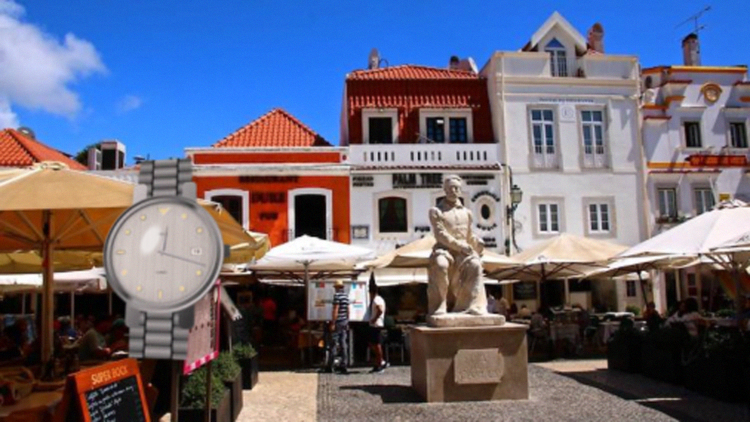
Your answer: 12,18
